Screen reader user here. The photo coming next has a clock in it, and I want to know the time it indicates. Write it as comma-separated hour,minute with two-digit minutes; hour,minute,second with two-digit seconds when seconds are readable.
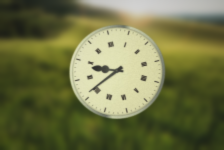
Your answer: 9,41
